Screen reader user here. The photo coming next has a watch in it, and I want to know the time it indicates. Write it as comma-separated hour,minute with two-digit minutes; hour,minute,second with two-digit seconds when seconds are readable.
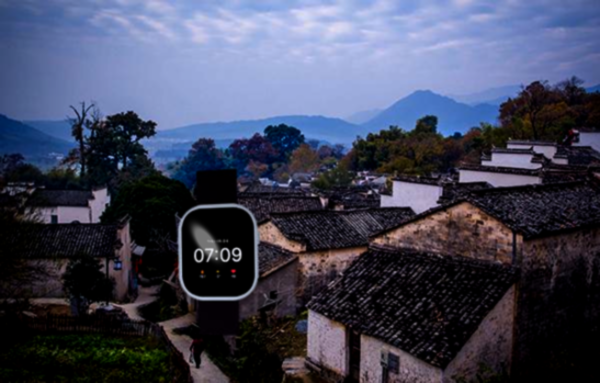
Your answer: 7,09
